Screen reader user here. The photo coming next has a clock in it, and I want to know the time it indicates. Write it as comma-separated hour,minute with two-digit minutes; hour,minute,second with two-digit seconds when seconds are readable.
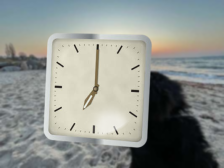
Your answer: 7,00
